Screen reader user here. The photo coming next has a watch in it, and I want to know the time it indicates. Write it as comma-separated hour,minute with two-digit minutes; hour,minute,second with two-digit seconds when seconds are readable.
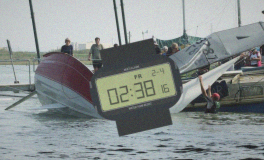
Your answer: 2,38
